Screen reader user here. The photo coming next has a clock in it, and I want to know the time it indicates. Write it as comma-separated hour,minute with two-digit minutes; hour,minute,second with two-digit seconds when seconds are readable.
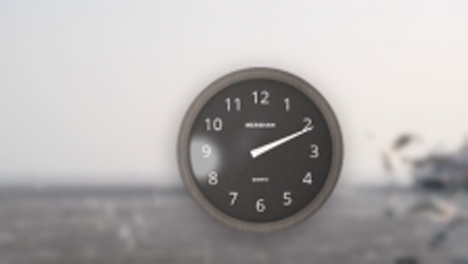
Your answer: 2,11
